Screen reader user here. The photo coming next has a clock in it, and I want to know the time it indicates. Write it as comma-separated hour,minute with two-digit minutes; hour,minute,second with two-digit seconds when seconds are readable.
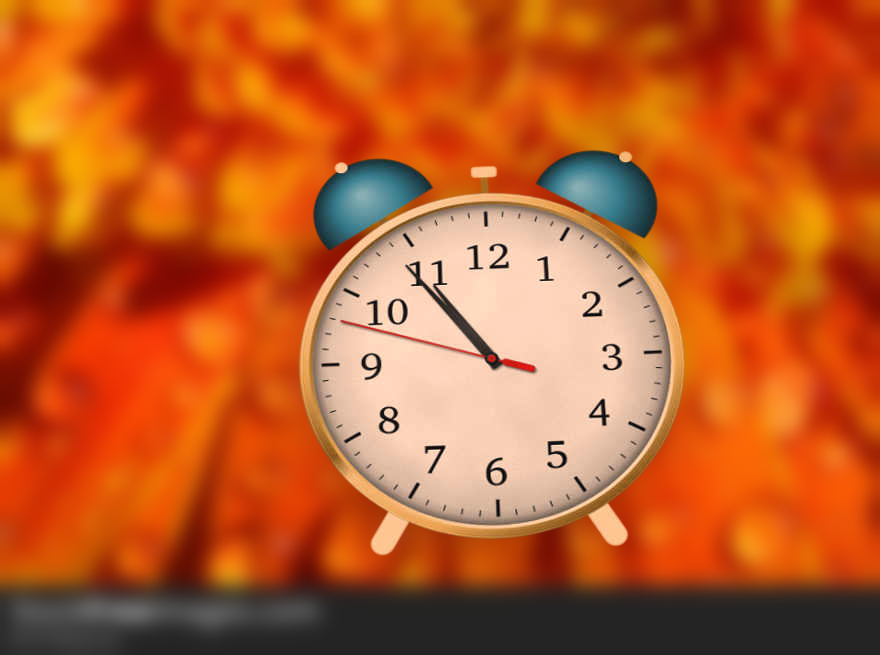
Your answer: 10,53,48
